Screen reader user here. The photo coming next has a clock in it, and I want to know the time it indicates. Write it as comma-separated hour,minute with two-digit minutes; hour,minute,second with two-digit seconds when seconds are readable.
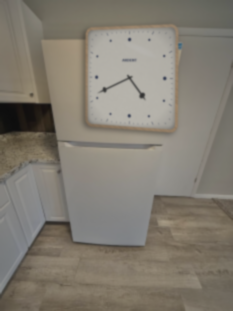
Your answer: 4,41
